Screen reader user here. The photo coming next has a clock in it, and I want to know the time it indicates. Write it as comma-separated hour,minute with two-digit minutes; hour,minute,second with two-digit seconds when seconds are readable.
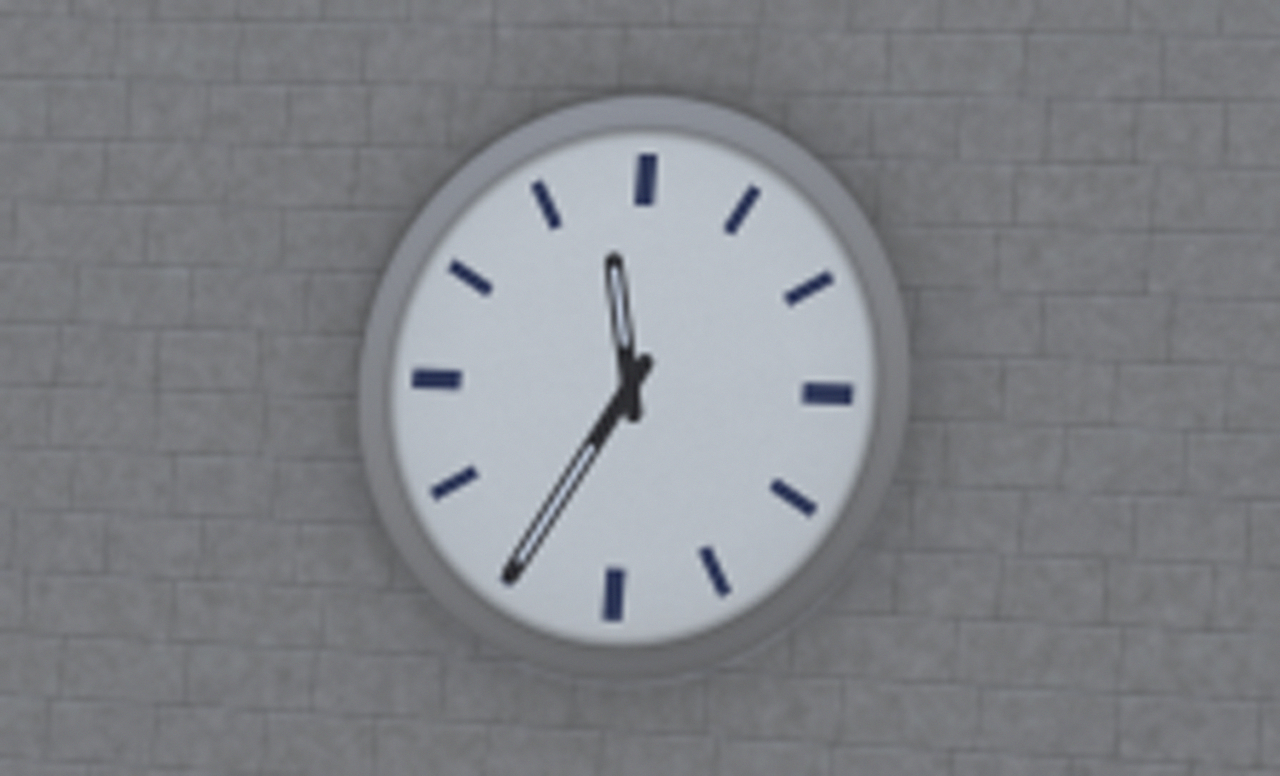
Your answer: 11,35
